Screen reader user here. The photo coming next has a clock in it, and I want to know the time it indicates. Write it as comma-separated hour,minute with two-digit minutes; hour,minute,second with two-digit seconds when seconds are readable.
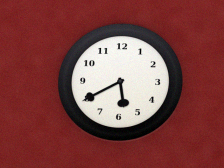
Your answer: 5,40
